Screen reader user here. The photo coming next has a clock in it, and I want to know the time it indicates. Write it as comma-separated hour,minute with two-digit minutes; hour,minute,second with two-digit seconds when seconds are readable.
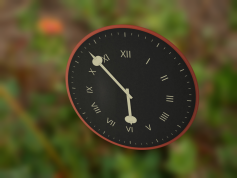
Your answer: 5,53
